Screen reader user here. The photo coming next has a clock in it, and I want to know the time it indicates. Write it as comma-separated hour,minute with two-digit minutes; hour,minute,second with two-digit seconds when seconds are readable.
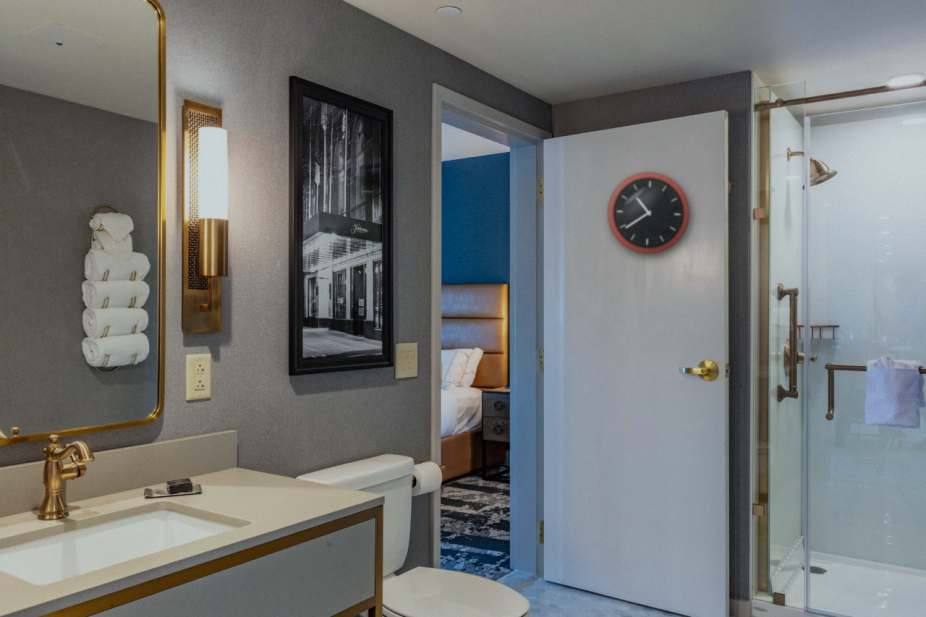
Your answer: 10,39
